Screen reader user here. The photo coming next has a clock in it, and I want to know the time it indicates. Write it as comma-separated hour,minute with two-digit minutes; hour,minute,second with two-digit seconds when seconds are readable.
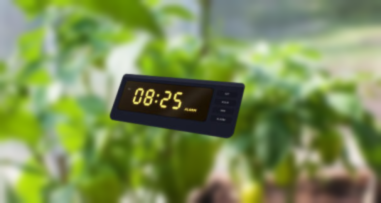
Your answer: 8,25
